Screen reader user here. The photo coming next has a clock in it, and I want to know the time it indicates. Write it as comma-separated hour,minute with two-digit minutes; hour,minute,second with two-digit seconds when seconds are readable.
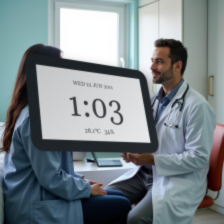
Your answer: 1,03
